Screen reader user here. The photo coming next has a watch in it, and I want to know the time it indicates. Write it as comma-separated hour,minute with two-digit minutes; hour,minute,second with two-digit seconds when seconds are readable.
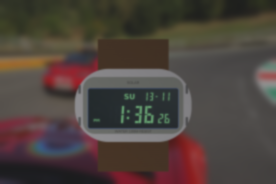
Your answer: 1,36
